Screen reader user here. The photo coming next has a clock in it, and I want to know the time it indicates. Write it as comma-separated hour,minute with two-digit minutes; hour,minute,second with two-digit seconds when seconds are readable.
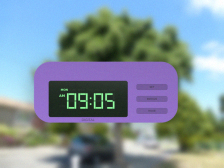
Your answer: 9,05
